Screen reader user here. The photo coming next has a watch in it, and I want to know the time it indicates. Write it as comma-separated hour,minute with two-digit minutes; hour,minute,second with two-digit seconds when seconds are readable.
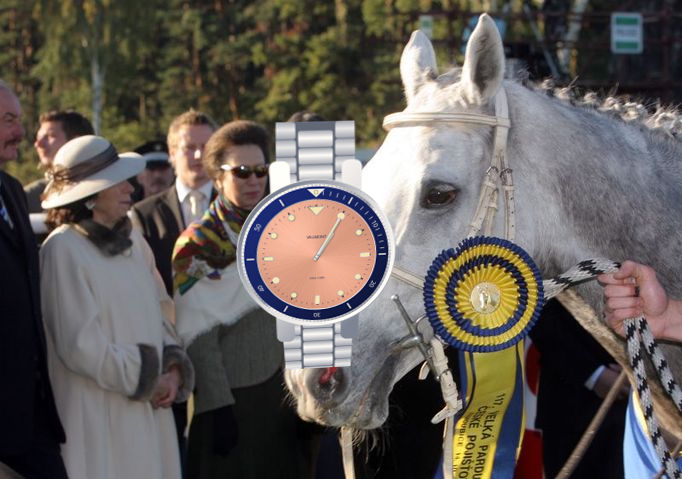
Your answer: 1,05
